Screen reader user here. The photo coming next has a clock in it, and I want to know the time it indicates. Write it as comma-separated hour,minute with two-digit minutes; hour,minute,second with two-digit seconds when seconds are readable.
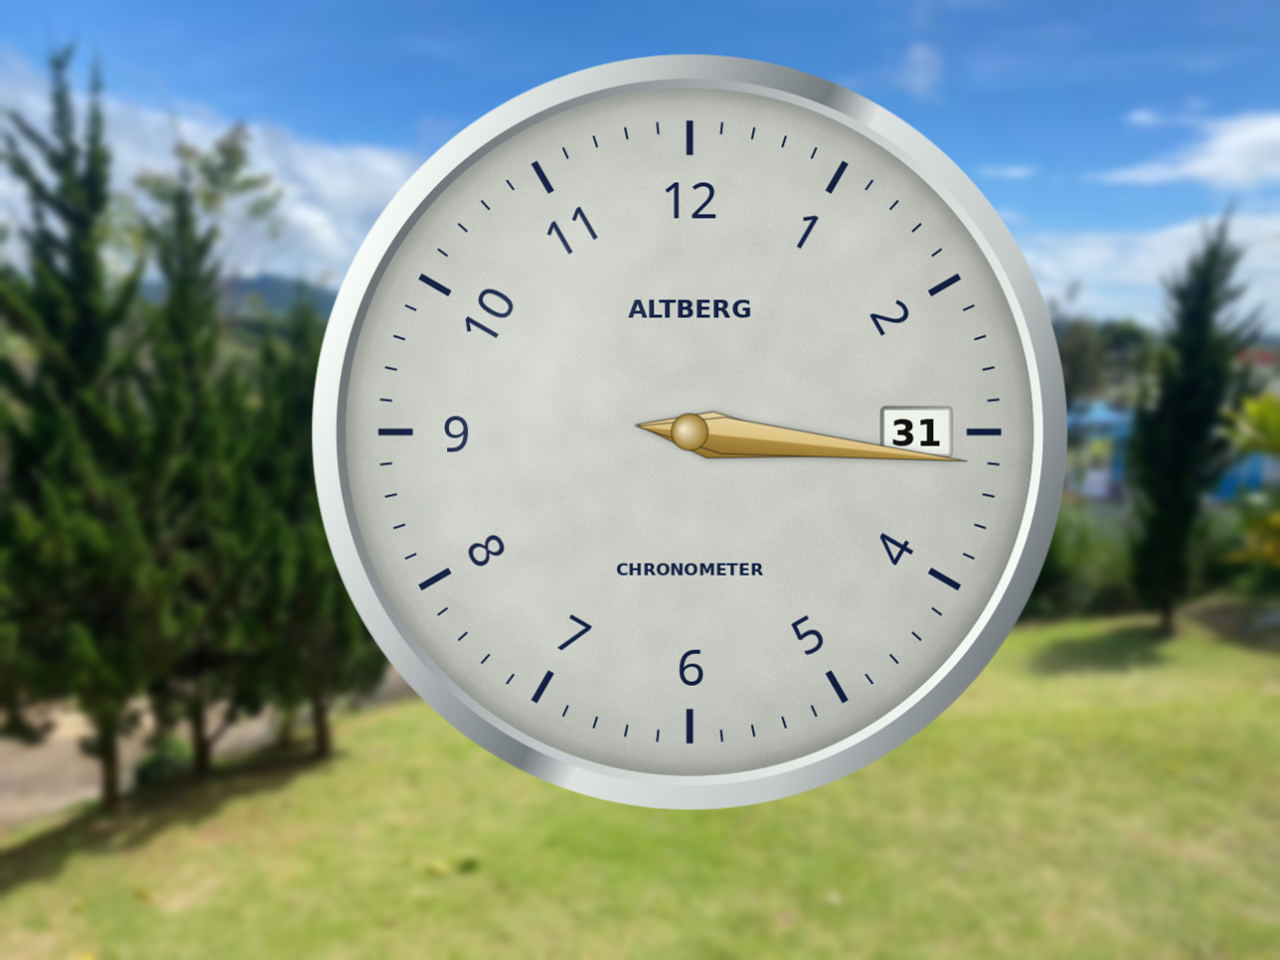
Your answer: 3,16
